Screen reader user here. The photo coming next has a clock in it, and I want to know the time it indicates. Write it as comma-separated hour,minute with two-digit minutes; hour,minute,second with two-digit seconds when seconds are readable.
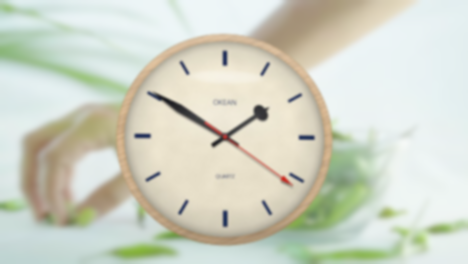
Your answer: 1,50,21
